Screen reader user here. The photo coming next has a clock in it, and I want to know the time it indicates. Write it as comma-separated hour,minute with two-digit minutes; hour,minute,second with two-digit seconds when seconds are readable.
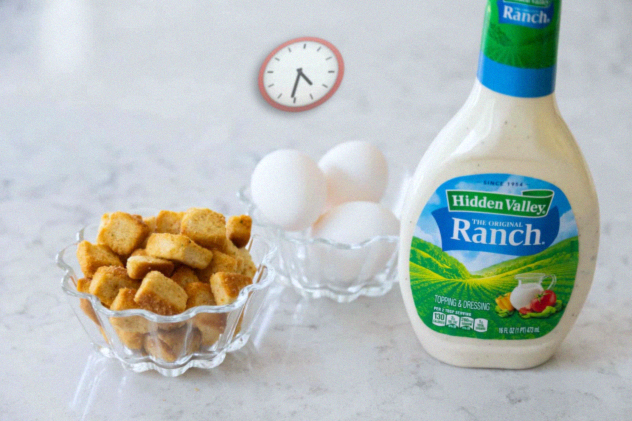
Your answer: 4,31
